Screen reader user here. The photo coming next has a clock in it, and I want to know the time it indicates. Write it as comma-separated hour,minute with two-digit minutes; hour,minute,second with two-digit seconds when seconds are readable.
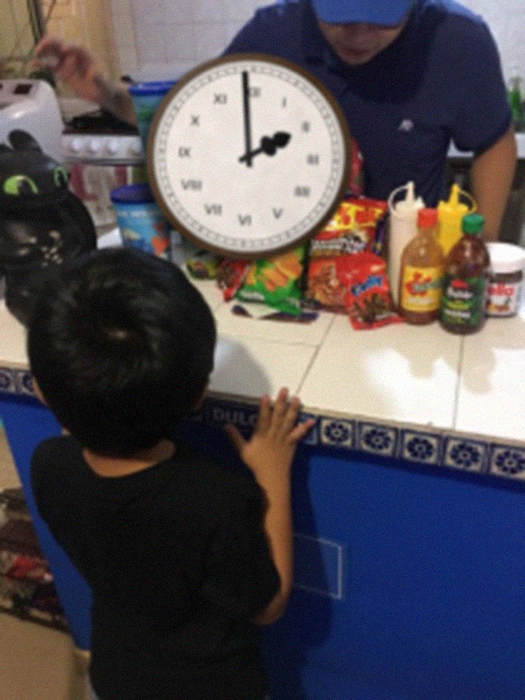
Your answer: 1,59
